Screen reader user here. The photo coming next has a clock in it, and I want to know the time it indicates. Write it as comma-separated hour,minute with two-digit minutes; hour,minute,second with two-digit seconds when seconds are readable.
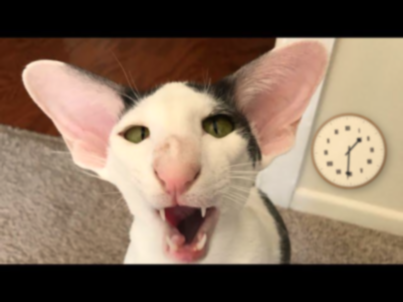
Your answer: 1,31
